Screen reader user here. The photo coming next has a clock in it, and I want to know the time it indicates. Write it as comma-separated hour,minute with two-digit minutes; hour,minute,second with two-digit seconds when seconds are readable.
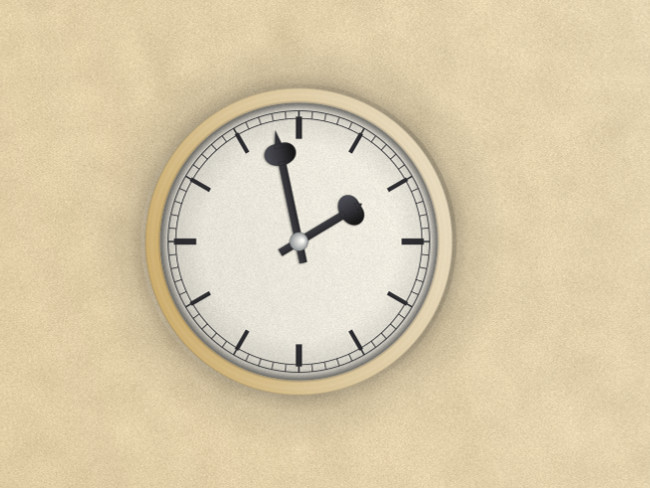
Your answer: 1,58
